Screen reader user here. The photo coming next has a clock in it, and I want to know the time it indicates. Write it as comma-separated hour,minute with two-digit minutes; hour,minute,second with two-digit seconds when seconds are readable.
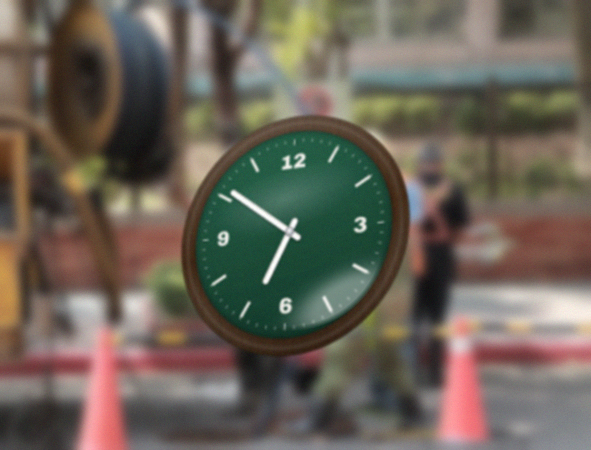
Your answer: 6,51
